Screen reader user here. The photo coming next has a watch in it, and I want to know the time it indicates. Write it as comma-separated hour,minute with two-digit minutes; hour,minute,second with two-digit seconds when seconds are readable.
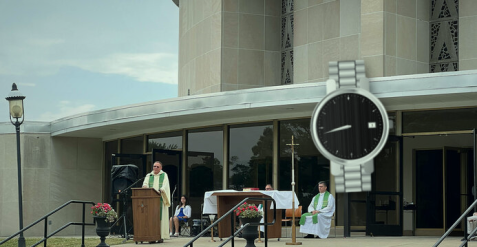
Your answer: 8,43
